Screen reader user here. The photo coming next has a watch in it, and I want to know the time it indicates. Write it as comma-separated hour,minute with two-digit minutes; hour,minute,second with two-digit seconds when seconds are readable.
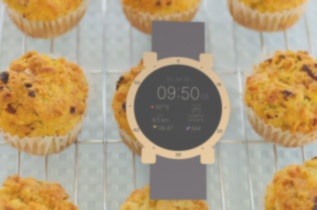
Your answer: 9,50
